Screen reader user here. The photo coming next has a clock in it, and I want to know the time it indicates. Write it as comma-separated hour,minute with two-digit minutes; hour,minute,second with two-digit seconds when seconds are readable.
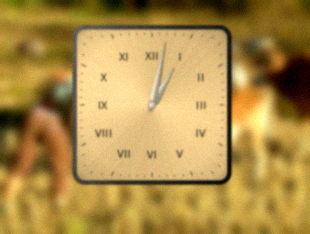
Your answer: 1,02
